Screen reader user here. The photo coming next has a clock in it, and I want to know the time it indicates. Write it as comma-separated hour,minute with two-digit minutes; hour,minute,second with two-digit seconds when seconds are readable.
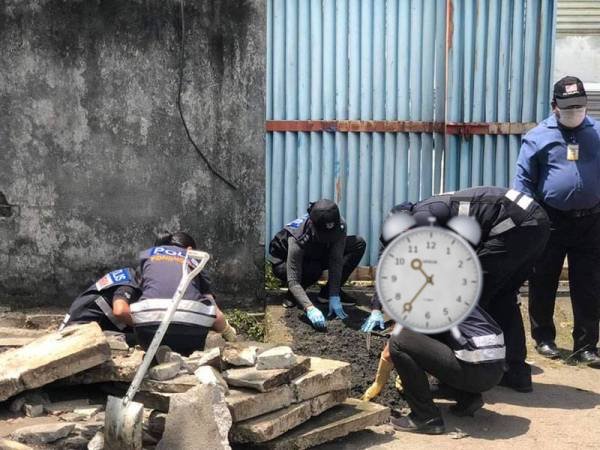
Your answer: 10,36
